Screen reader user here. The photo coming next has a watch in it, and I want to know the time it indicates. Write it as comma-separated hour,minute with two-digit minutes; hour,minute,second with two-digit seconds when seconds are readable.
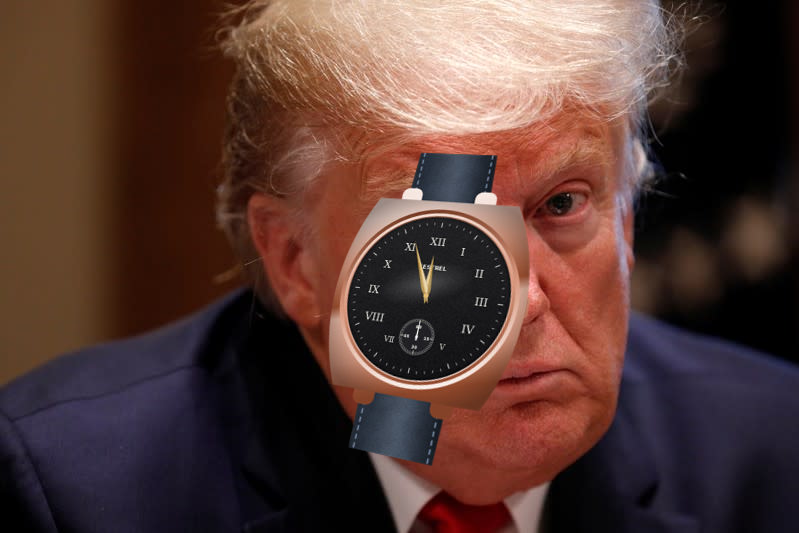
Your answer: 11,56
